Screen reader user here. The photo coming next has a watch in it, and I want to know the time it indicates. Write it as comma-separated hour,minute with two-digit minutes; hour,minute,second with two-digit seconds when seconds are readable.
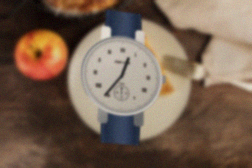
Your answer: 12,36
